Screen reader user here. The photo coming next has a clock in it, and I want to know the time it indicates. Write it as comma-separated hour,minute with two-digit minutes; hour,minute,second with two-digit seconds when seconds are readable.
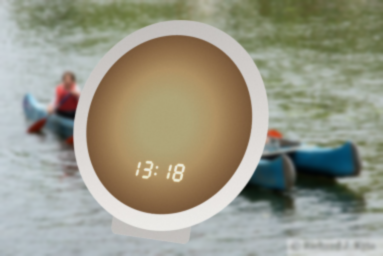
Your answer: 13,18
